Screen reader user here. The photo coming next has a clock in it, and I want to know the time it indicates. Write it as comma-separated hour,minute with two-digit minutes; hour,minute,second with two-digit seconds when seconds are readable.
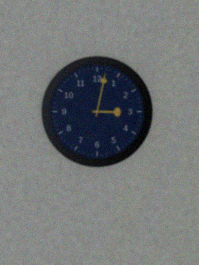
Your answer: 3,02
